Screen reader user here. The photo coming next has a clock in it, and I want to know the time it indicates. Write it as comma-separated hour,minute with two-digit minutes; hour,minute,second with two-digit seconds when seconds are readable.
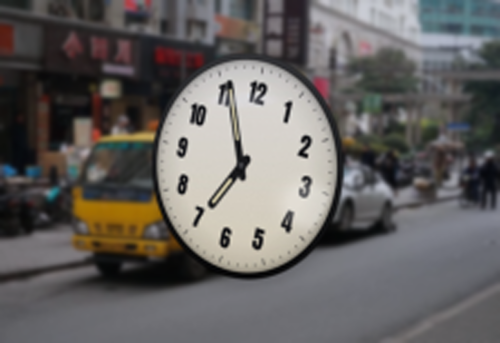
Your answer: 6,56
